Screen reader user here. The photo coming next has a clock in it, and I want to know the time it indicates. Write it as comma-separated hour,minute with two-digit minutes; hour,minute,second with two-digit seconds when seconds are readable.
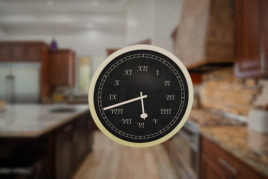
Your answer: 5,42
